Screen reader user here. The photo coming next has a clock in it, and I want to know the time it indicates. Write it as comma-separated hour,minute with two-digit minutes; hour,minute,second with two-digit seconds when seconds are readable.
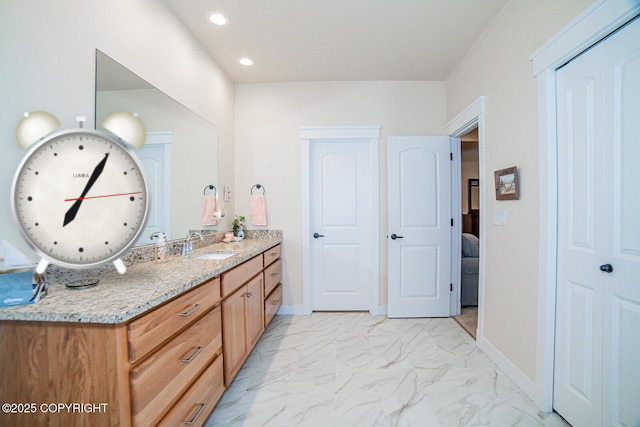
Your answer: 7,05,14
